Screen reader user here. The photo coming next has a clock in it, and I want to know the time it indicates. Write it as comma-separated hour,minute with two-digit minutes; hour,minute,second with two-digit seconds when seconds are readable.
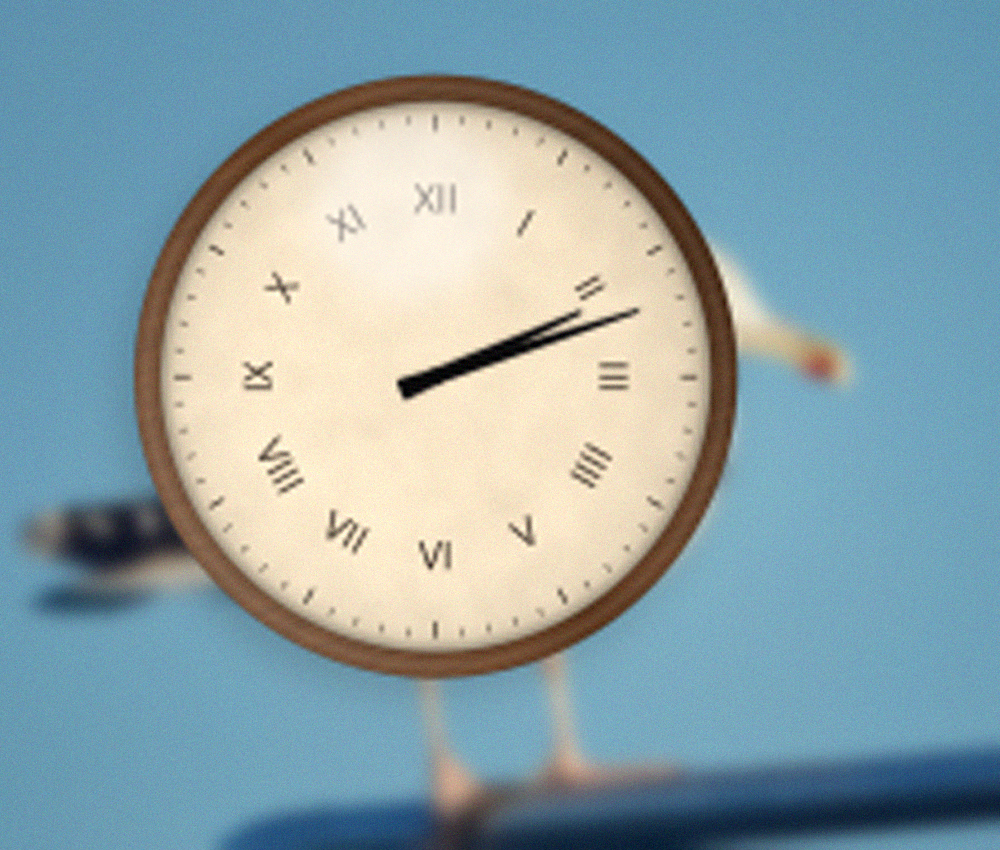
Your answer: 2,12
